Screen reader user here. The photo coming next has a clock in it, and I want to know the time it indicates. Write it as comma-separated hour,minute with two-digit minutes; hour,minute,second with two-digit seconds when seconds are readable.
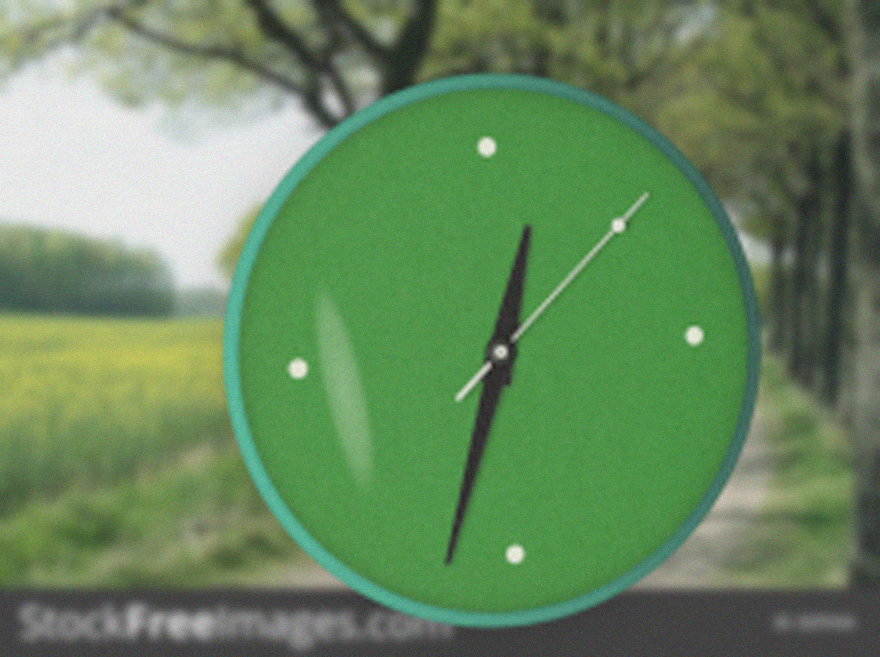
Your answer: 12,33,08
